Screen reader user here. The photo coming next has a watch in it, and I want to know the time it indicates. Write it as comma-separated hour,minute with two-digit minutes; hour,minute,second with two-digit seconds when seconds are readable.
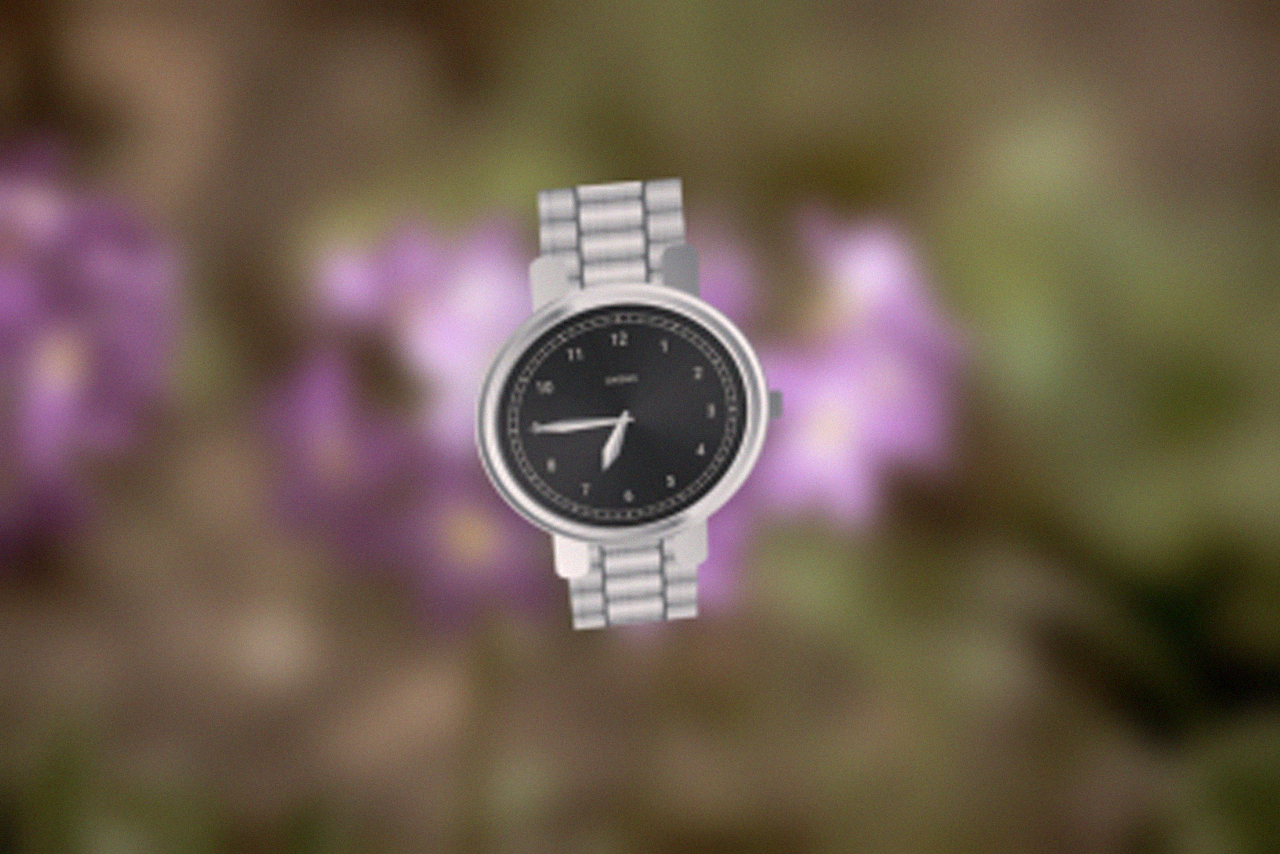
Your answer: 6,45
